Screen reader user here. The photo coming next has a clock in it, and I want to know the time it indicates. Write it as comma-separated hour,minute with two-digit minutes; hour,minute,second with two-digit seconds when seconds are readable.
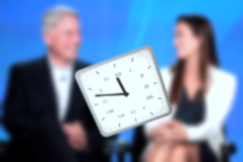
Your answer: 11,48
